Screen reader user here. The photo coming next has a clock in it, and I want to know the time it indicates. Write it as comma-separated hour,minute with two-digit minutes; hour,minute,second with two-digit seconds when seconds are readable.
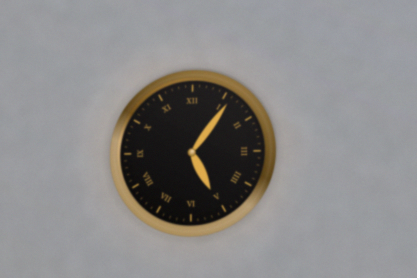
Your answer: 5,06
